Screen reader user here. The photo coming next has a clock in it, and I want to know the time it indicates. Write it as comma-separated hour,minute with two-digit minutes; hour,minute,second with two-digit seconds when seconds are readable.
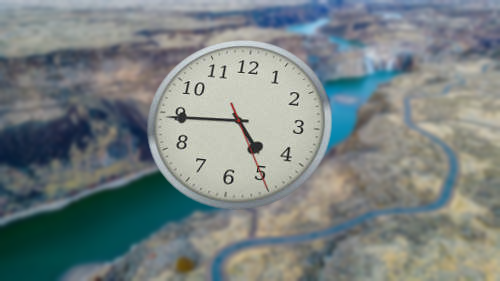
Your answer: 4,44,25
